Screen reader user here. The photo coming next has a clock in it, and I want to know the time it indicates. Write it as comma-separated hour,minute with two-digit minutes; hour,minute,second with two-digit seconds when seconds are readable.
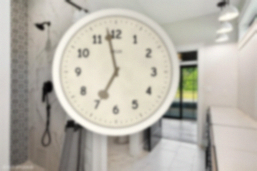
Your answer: 6,58
